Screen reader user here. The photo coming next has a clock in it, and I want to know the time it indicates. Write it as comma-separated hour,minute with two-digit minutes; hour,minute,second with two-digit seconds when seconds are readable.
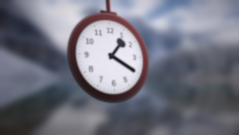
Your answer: 1,20
